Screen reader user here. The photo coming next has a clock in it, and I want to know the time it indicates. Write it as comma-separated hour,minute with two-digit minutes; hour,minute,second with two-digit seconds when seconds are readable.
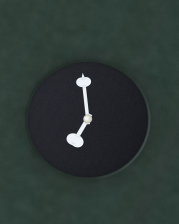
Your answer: 6,59
